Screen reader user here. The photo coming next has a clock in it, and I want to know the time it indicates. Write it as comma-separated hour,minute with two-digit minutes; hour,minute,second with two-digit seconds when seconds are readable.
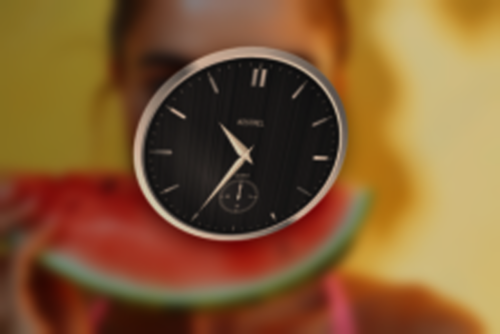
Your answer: 10,35
